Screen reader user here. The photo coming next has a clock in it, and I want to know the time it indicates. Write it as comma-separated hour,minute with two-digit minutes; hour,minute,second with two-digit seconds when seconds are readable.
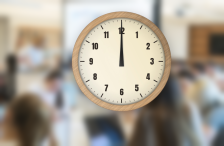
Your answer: 12,00
